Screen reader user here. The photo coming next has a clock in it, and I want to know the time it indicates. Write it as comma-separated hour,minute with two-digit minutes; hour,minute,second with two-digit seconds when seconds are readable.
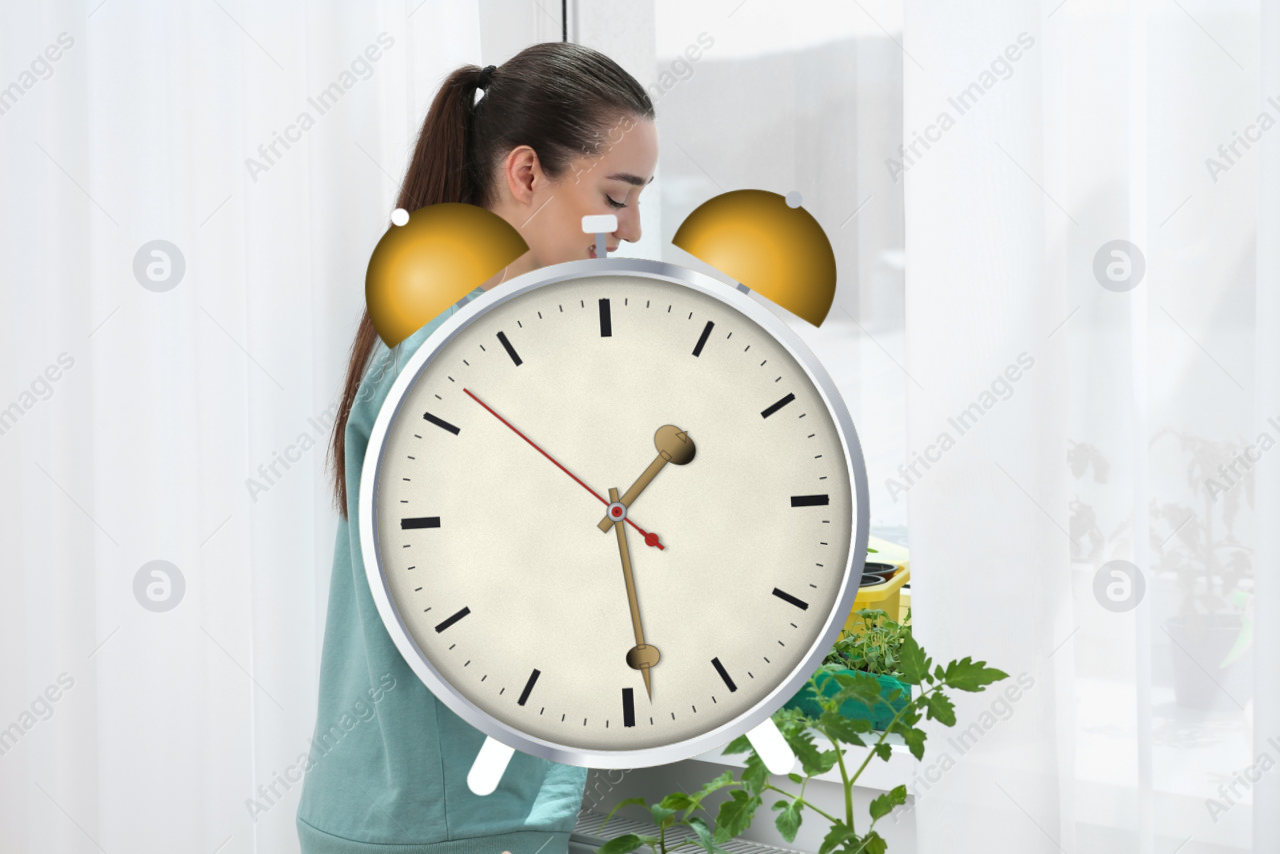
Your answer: 1,28,52
